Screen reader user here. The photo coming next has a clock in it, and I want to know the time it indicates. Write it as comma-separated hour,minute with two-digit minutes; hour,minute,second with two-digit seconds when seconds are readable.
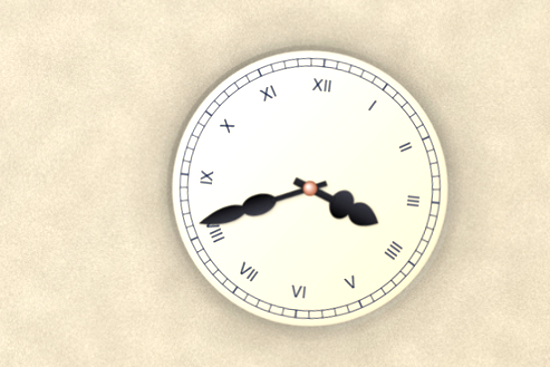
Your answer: 3,41
